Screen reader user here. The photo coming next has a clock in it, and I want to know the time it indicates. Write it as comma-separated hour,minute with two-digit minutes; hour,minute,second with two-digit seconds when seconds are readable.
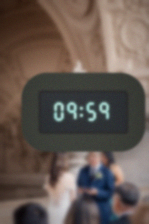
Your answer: 9,59
